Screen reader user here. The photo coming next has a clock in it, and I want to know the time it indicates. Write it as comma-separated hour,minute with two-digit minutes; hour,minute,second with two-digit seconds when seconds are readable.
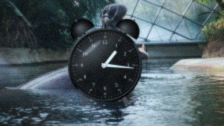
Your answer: 1,16
